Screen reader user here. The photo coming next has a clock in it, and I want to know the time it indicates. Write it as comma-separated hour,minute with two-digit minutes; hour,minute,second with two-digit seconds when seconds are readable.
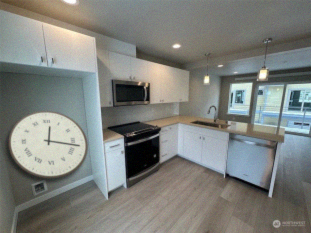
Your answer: 12,17
